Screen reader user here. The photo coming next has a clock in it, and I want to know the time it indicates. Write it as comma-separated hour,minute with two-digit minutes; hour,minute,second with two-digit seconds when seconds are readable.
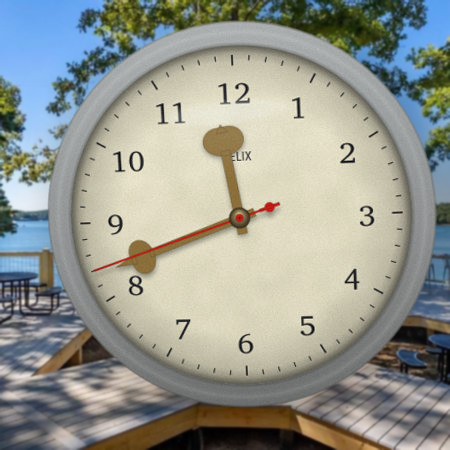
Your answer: 11,41,42
